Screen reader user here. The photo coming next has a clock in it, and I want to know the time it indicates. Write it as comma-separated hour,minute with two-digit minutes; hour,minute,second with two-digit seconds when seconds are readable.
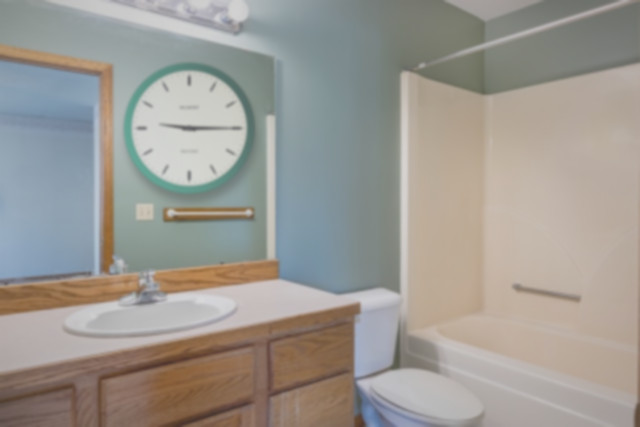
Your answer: 9,15
